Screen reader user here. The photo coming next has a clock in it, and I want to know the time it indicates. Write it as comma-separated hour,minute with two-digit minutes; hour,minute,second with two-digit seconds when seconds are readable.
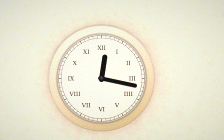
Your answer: 12,17
